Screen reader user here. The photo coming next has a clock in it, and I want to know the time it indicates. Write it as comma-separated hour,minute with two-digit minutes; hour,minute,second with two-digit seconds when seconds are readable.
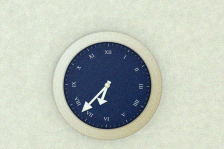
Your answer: 6,37
